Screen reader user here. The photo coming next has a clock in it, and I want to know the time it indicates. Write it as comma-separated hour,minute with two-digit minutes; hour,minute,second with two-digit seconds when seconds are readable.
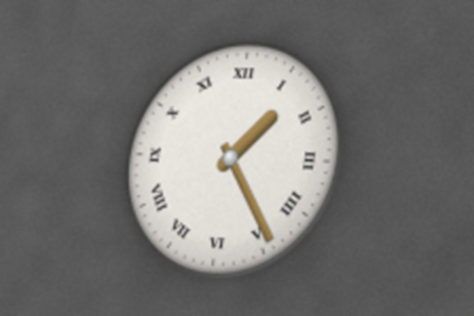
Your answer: 1,24
